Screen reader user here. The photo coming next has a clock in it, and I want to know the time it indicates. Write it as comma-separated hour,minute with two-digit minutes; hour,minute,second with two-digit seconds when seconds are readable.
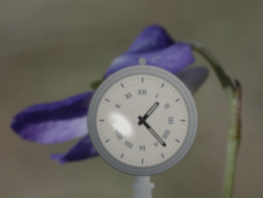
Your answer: 1,23
